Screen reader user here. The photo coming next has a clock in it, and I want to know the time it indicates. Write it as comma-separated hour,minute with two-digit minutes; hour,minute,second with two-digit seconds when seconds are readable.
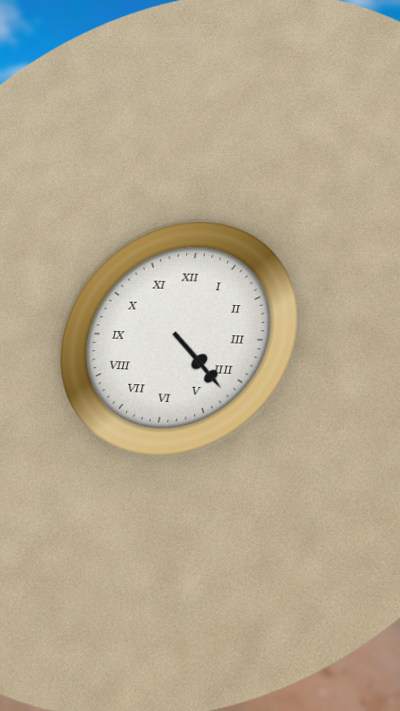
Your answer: 4,22
